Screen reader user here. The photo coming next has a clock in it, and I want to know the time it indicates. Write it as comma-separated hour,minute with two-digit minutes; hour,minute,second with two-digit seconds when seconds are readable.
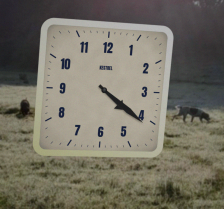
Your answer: 4,21
